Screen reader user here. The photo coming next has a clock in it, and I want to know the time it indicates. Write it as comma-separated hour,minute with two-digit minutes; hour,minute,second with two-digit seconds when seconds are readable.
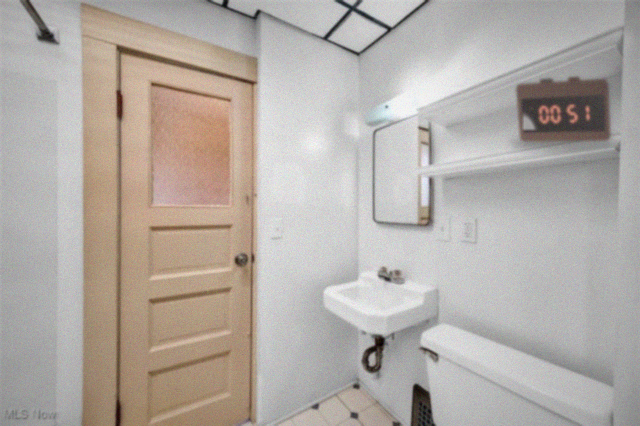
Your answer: 0,51
